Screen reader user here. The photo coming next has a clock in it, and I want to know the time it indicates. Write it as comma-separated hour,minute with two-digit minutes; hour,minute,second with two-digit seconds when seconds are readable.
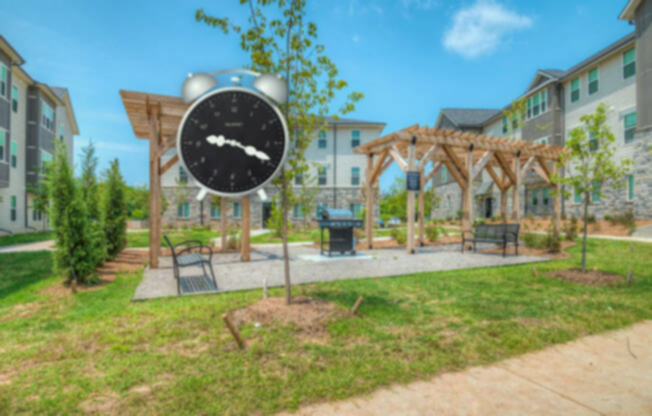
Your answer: 9,19
